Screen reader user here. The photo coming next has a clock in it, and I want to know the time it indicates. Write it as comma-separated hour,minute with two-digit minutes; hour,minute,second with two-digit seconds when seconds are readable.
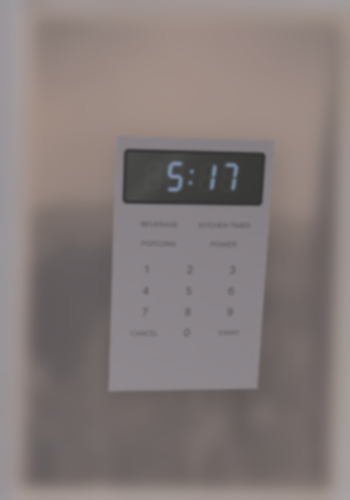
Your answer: 5,17
